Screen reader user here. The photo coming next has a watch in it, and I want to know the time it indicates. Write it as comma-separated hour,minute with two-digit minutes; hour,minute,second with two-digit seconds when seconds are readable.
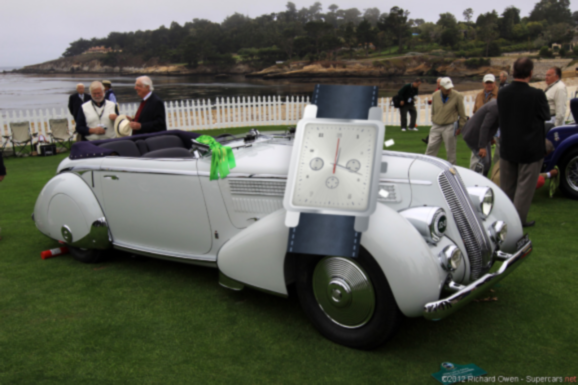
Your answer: 12,18
